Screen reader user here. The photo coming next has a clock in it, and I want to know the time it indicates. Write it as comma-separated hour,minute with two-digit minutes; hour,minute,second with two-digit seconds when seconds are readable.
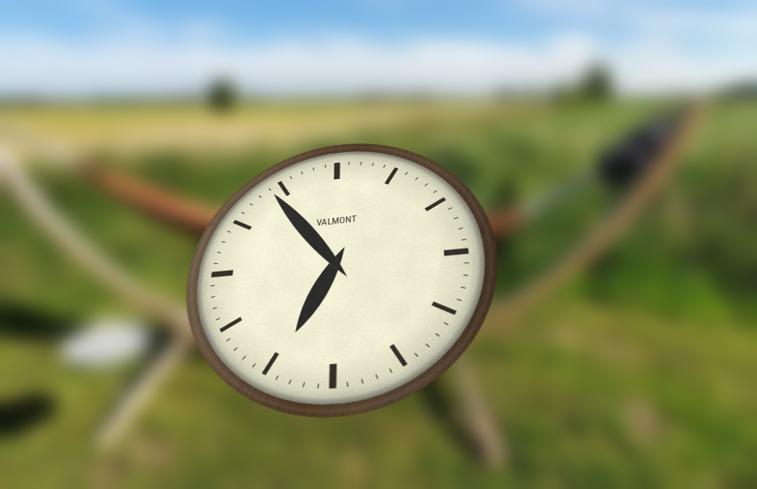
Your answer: 6,54
